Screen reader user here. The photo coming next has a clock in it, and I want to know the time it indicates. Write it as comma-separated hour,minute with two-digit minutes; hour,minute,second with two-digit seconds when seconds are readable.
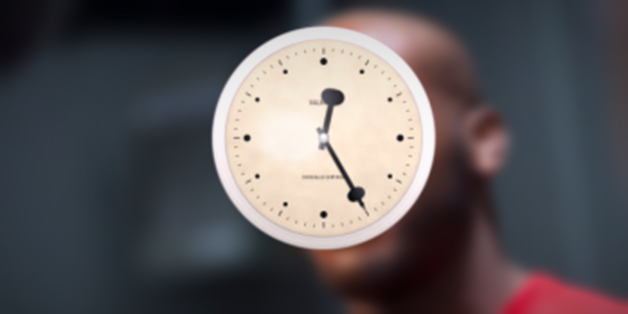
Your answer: 12,25
